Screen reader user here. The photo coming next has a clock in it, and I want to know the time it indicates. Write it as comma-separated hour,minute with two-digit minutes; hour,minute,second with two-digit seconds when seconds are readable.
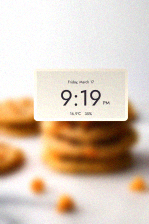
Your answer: 9,19
